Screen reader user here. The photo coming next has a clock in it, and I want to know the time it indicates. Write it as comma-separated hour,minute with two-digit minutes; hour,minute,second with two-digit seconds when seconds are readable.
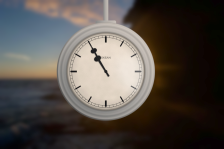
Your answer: 10,55
